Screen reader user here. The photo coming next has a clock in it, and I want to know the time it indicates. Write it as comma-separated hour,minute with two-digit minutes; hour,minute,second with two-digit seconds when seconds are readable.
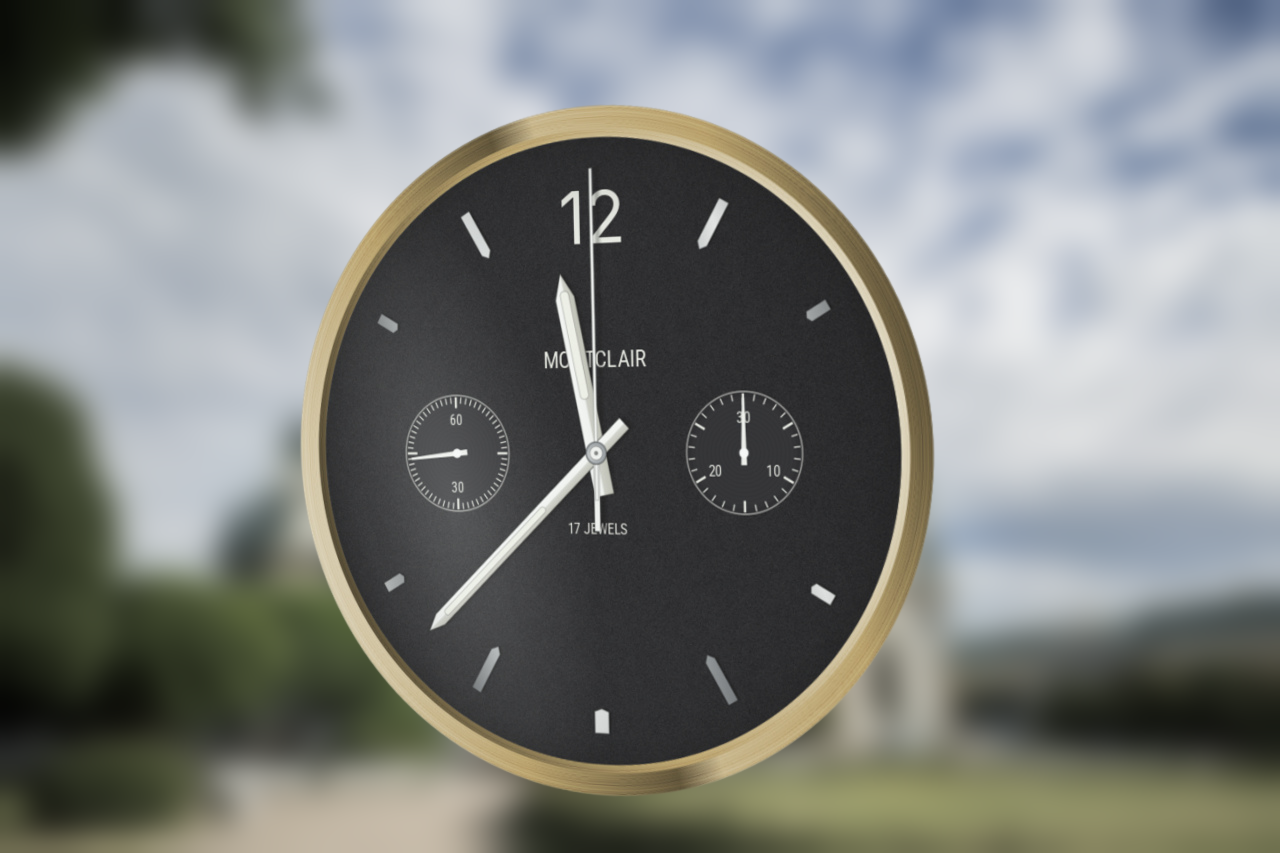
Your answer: 11,37,44
